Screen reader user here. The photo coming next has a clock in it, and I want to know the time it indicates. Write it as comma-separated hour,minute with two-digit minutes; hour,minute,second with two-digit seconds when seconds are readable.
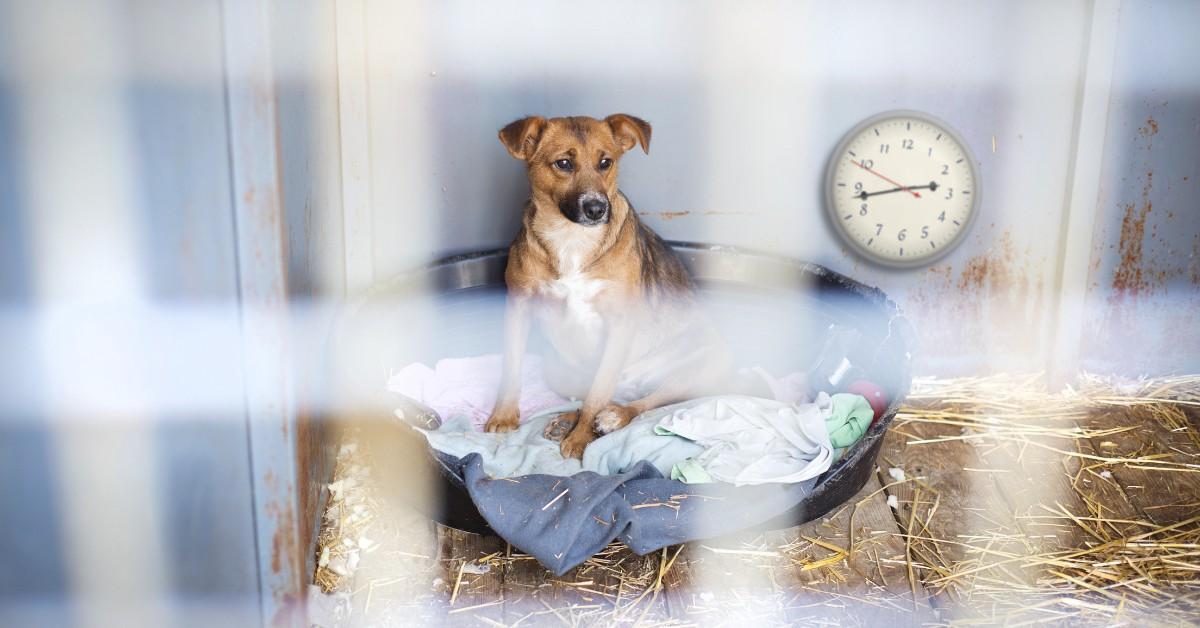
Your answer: 2,42,49
